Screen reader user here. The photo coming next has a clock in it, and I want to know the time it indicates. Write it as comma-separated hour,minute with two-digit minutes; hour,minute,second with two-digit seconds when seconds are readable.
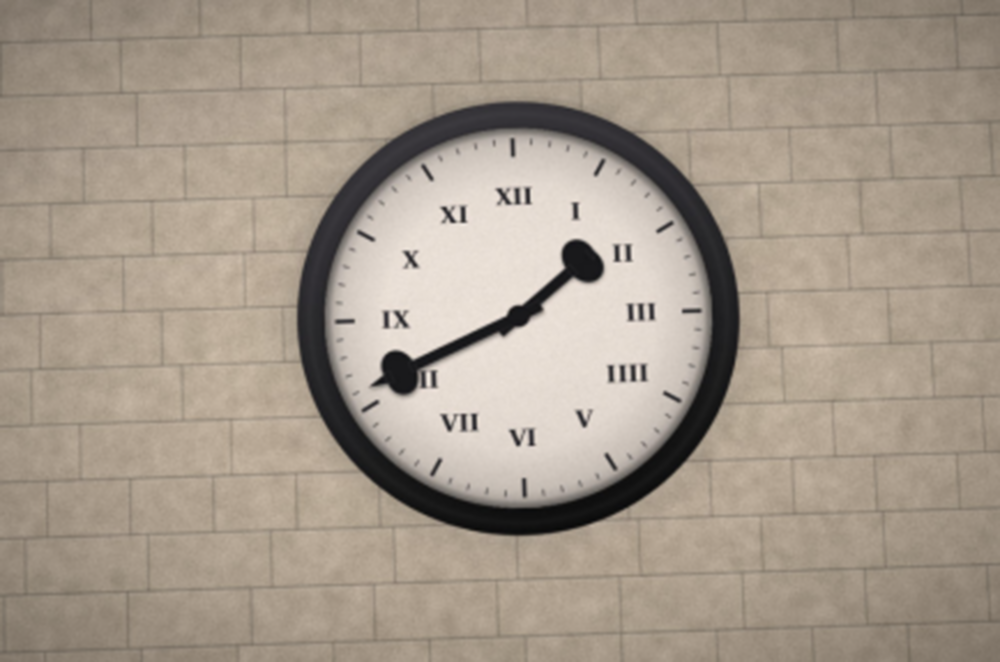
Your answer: 1,41
